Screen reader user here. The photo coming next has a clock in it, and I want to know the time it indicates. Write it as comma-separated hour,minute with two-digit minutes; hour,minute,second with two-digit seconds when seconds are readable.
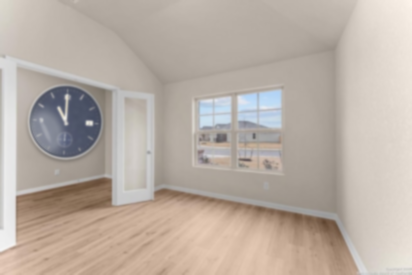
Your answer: 11,00
